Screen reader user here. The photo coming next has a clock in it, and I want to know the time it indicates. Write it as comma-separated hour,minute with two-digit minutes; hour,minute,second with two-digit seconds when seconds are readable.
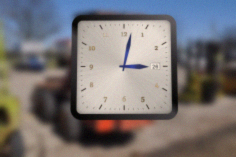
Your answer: 3,02
